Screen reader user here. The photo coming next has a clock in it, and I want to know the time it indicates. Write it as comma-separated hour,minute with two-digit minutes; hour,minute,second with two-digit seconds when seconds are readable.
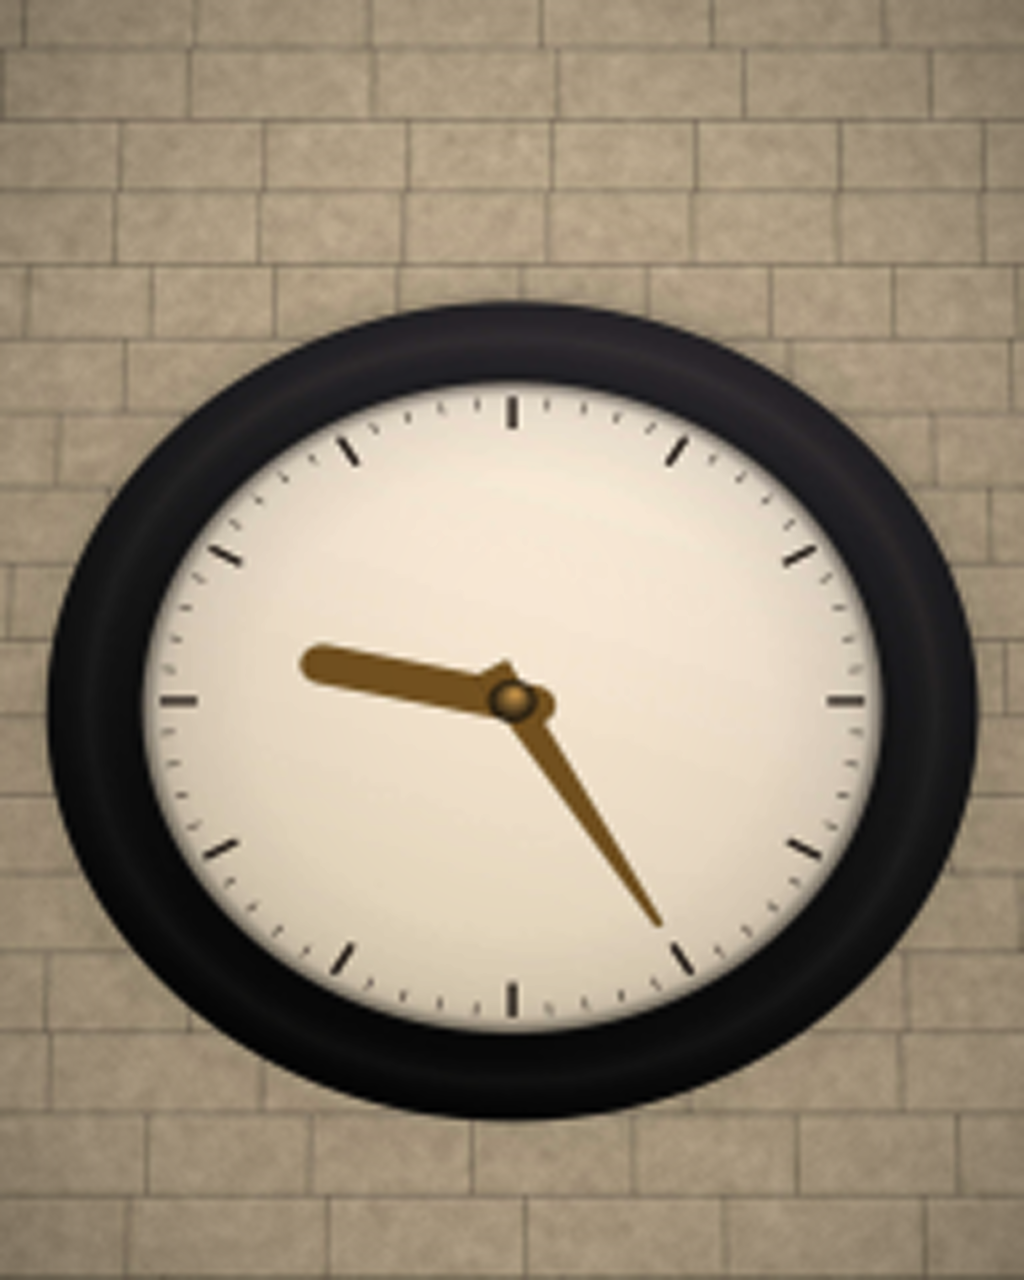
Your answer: 9,25
